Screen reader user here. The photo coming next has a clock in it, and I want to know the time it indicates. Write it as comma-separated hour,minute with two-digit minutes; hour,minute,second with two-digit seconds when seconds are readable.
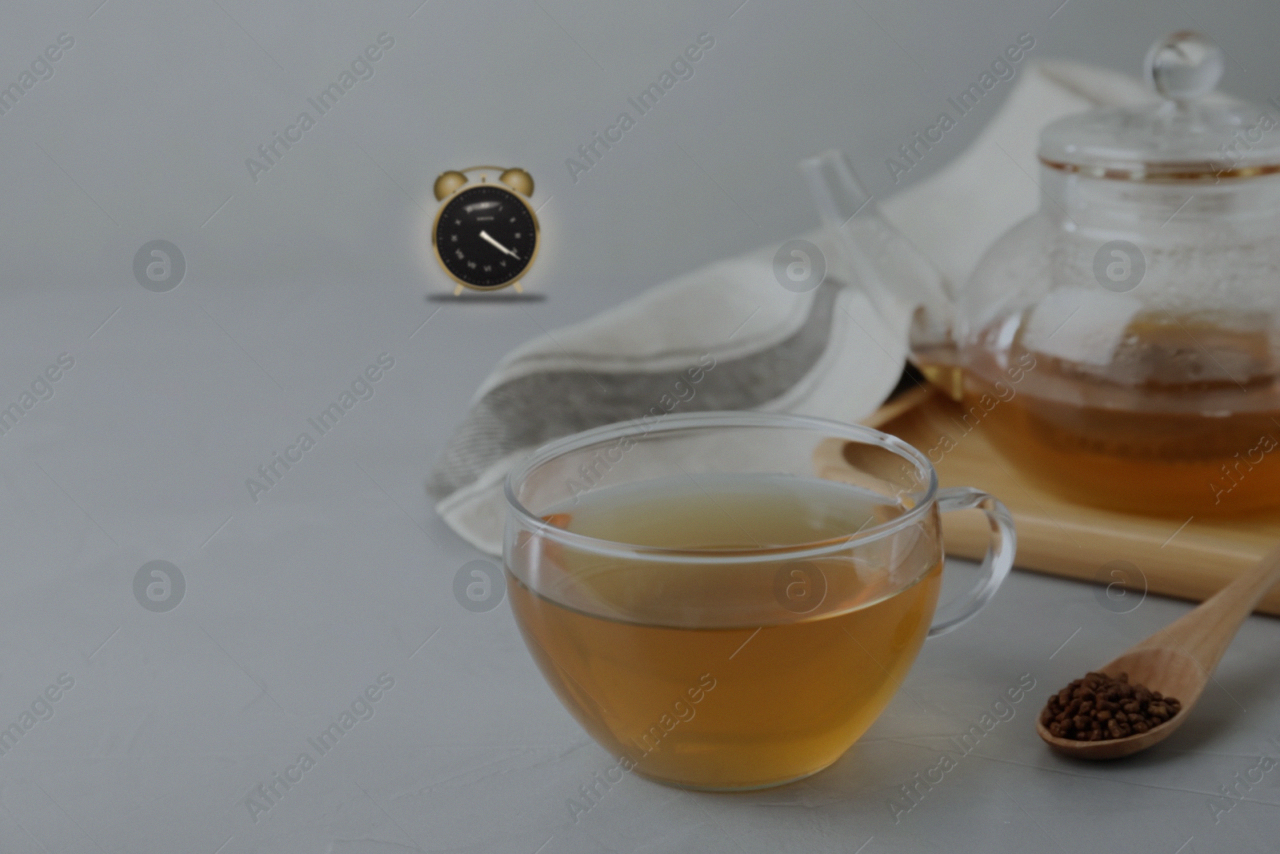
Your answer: 4,21
